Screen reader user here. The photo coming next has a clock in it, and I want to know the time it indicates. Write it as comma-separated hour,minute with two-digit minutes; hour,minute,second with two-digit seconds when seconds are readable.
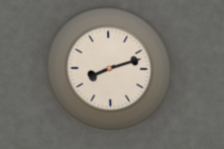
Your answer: 8,12
